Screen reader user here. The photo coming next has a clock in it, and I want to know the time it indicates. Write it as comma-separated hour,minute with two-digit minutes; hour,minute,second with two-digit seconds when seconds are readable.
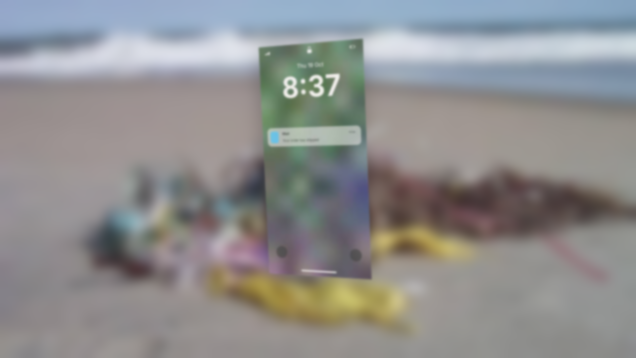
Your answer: 8,37
